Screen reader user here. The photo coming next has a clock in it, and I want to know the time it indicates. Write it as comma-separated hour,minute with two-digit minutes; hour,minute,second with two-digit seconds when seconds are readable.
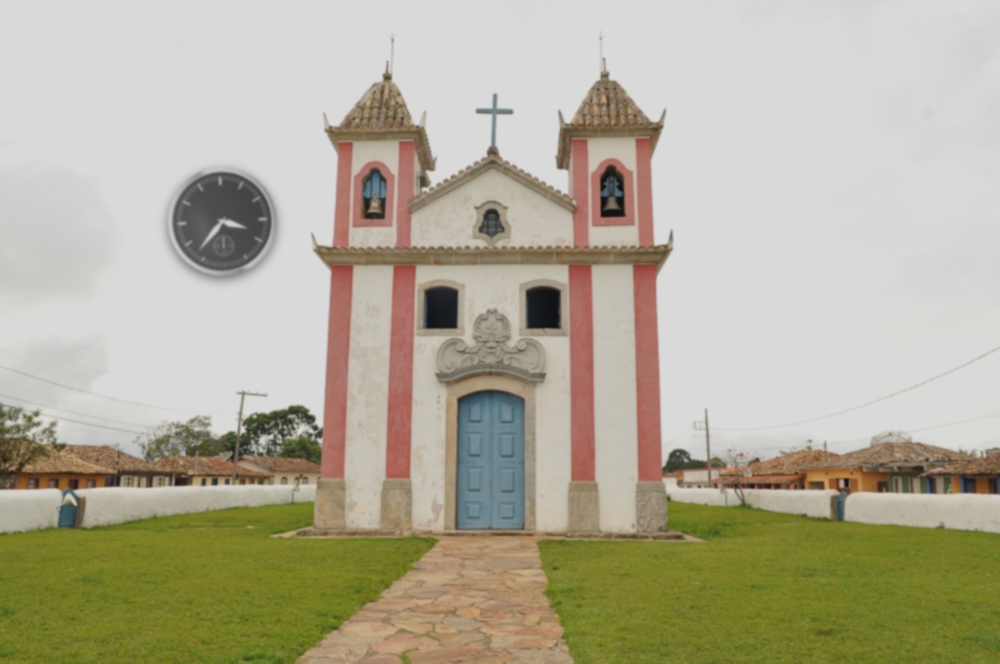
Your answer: 3,37
